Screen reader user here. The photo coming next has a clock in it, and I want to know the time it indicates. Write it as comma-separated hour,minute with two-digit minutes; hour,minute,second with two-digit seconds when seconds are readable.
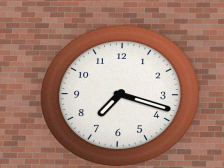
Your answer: 7,18
